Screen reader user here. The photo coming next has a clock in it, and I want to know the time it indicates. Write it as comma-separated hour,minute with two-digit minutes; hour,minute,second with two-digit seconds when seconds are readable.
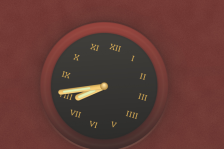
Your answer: 7,41
